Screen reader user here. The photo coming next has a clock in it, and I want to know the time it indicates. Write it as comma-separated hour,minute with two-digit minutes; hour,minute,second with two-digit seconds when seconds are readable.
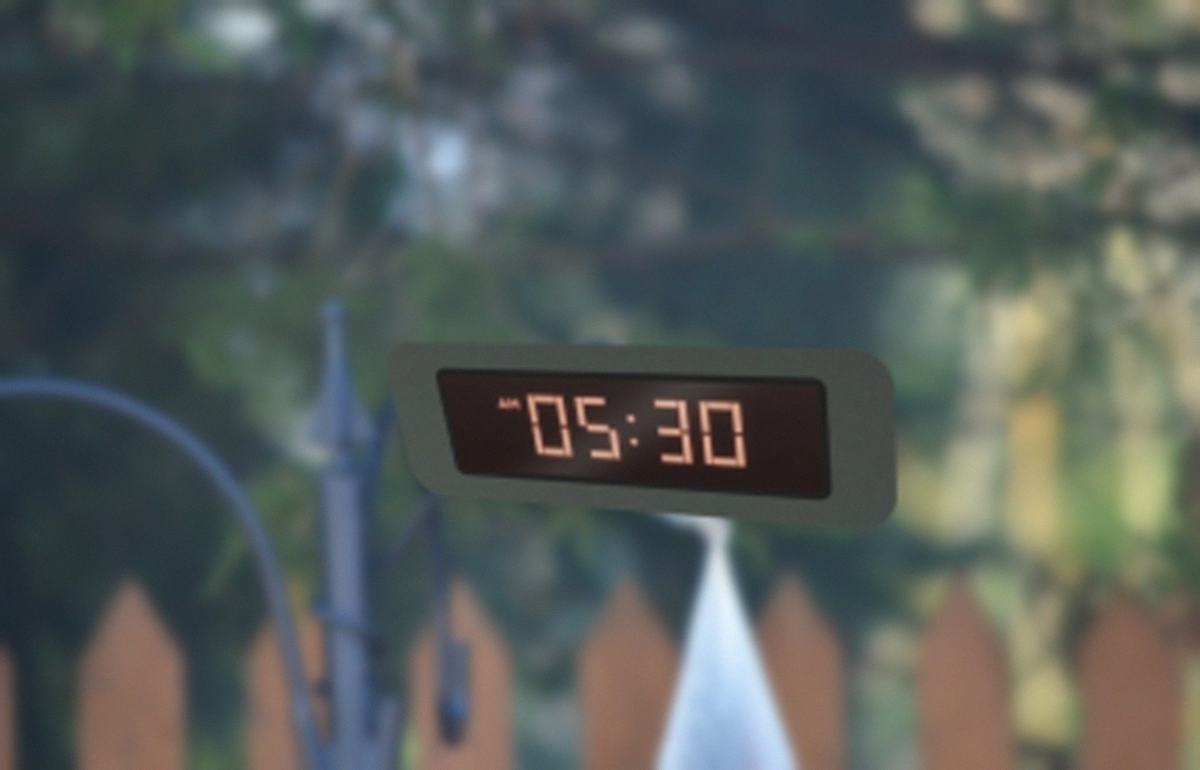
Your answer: 5,30
